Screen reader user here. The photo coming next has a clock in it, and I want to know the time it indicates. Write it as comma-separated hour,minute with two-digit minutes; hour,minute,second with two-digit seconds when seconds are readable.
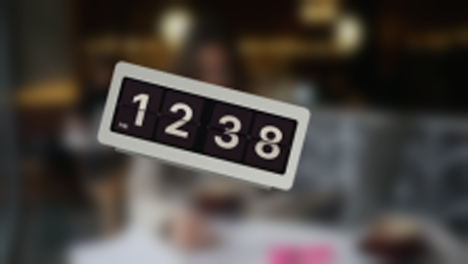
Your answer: 12,38
